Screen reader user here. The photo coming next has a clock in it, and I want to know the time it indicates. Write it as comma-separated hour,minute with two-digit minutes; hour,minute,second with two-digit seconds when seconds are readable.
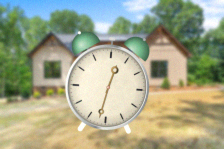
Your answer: 12,32
